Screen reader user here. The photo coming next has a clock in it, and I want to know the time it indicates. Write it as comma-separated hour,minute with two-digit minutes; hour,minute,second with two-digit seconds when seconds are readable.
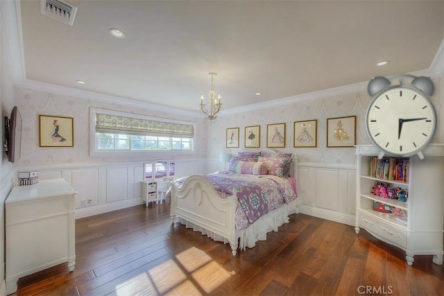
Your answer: 6,14
